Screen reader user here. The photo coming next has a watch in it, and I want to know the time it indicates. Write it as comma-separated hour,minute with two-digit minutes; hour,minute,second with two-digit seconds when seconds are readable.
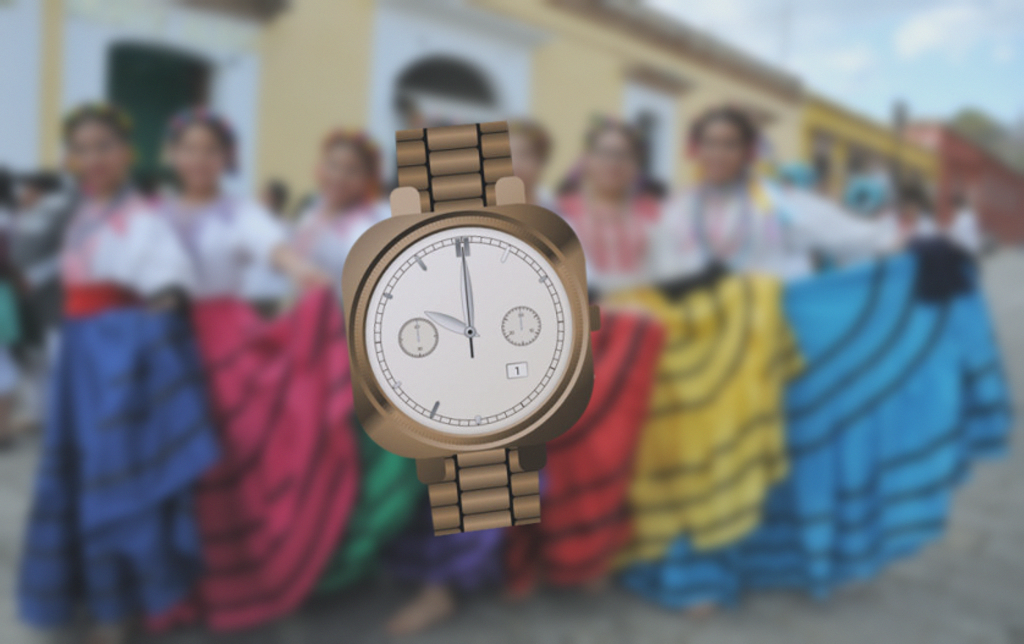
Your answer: 10,00
